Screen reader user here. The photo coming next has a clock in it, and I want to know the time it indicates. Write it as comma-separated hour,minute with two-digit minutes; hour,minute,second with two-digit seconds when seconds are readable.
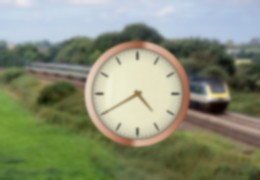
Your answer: 4,40
